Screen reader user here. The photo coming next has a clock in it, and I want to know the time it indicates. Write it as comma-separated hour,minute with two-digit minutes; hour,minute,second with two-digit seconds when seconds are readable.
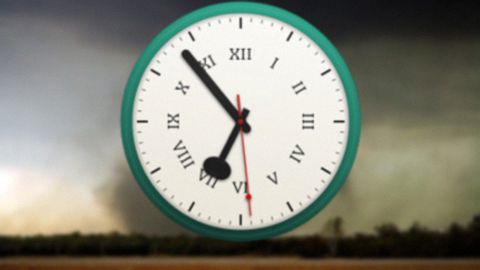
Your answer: 6,53,29
